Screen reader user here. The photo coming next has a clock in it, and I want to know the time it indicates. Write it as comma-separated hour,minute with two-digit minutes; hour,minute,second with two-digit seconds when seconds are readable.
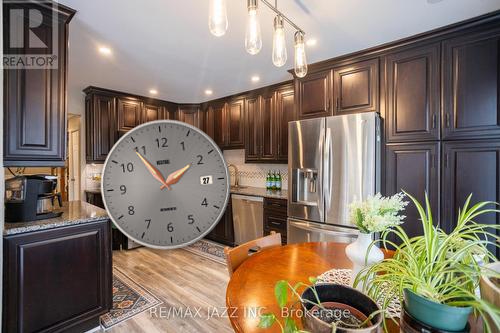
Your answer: 1,54
